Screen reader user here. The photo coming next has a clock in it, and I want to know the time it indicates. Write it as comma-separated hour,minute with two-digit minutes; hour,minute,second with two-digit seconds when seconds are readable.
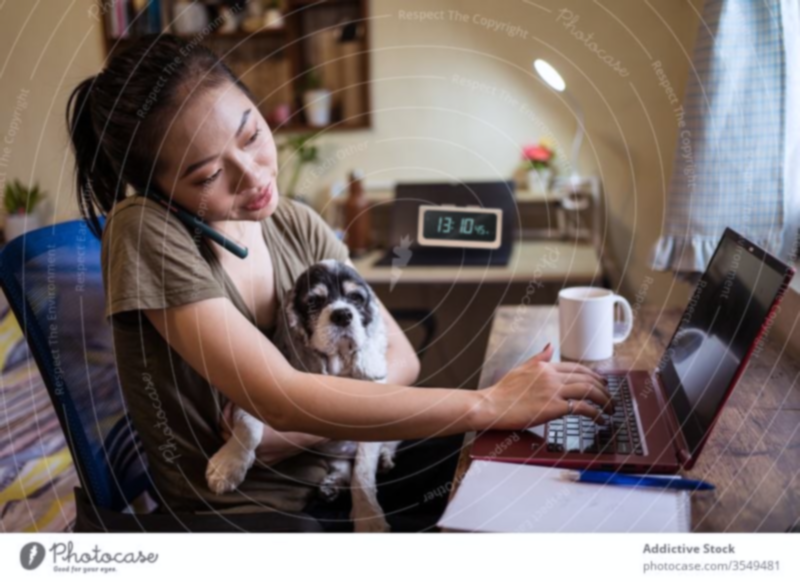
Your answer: 13,10
